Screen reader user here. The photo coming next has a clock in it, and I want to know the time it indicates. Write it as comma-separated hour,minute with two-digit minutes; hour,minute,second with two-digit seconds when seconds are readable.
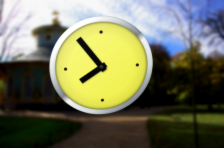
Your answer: 7,54
